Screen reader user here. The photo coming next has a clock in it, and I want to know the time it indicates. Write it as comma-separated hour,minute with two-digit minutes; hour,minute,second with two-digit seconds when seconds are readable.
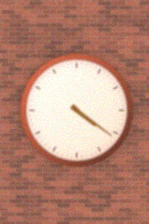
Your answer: 4,21
